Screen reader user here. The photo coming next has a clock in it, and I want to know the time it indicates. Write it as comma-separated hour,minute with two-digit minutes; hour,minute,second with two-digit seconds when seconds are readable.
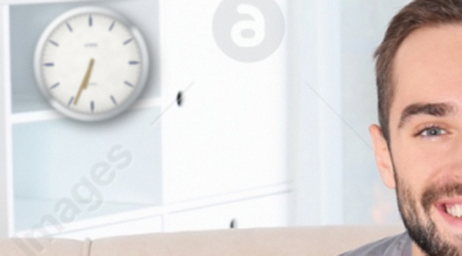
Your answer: 6,34
